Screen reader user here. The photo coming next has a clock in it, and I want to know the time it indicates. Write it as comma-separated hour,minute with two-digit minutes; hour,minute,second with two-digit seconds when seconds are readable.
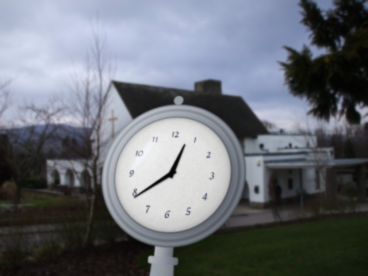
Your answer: 12,39
